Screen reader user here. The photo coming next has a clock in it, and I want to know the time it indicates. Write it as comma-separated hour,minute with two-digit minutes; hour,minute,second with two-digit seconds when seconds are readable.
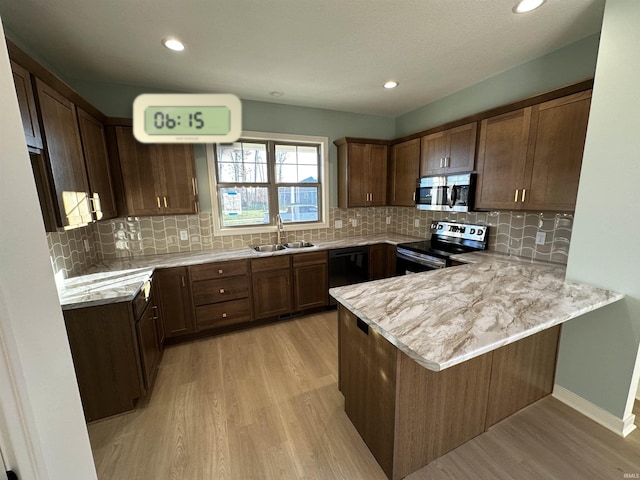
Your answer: 6,15
